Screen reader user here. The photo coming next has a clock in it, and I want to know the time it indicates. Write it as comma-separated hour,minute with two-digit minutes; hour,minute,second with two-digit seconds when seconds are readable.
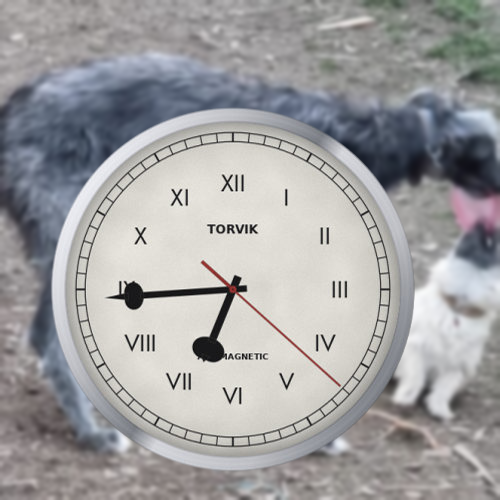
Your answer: 6,44,22
